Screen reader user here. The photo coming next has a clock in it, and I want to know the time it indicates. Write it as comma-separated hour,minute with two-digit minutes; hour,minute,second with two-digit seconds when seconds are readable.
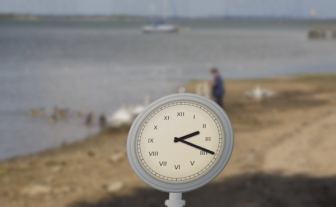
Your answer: 2,19
